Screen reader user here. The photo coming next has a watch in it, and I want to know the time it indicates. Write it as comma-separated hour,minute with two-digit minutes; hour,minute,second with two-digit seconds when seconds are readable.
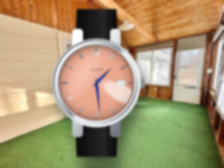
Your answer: 1,29
